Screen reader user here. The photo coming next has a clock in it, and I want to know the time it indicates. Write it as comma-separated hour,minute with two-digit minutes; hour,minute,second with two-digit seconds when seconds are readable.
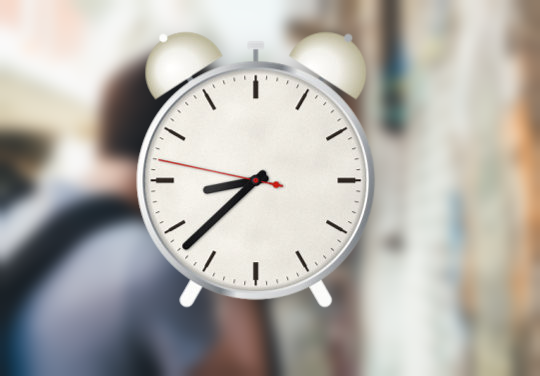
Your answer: 8,37,47
